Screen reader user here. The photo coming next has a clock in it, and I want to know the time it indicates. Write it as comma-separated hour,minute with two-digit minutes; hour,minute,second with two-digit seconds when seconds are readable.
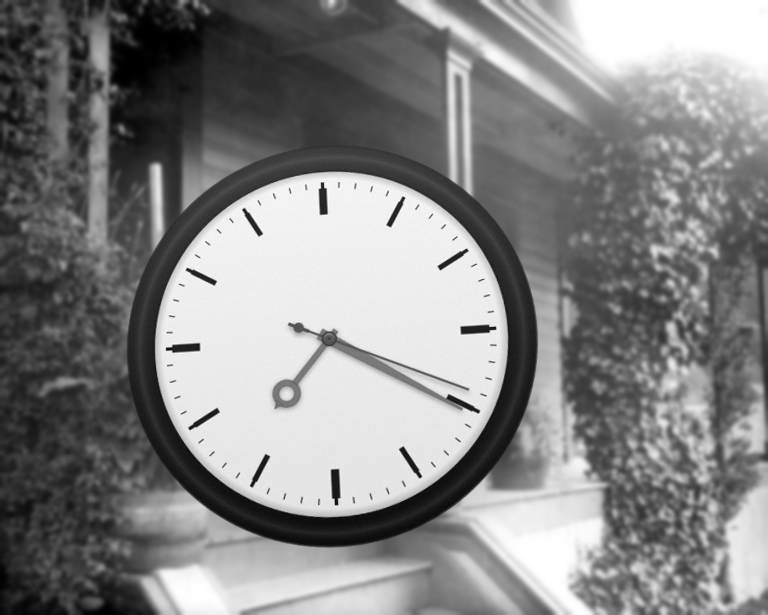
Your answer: 7,20,19
